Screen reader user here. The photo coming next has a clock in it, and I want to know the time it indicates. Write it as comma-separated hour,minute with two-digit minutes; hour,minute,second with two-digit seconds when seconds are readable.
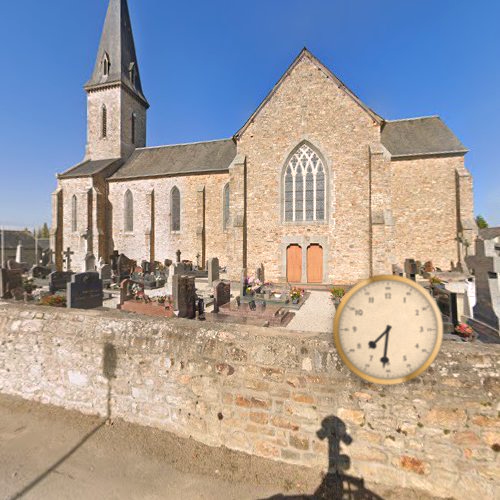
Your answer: 7,31
